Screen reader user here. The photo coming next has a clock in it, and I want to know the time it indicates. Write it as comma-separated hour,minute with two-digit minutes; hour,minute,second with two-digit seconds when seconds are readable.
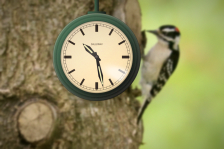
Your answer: 10,28
